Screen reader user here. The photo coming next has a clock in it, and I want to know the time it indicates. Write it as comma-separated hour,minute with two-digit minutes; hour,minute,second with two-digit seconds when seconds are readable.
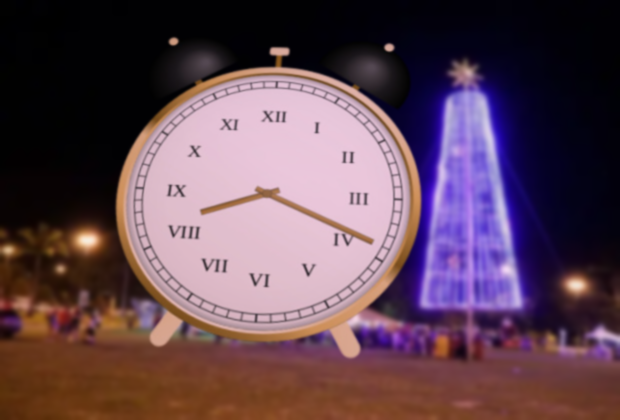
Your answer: 8,19
